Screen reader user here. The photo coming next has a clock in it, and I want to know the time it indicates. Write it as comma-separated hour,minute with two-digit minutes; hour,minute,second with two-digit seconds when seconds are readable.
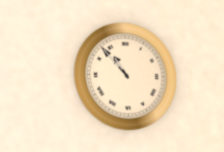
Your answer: 10,53
